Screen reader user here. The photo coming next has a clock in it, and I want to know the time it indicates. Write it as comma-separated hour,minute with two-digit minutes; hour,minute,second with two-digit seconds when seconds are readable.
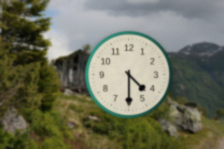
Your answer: 4,30
